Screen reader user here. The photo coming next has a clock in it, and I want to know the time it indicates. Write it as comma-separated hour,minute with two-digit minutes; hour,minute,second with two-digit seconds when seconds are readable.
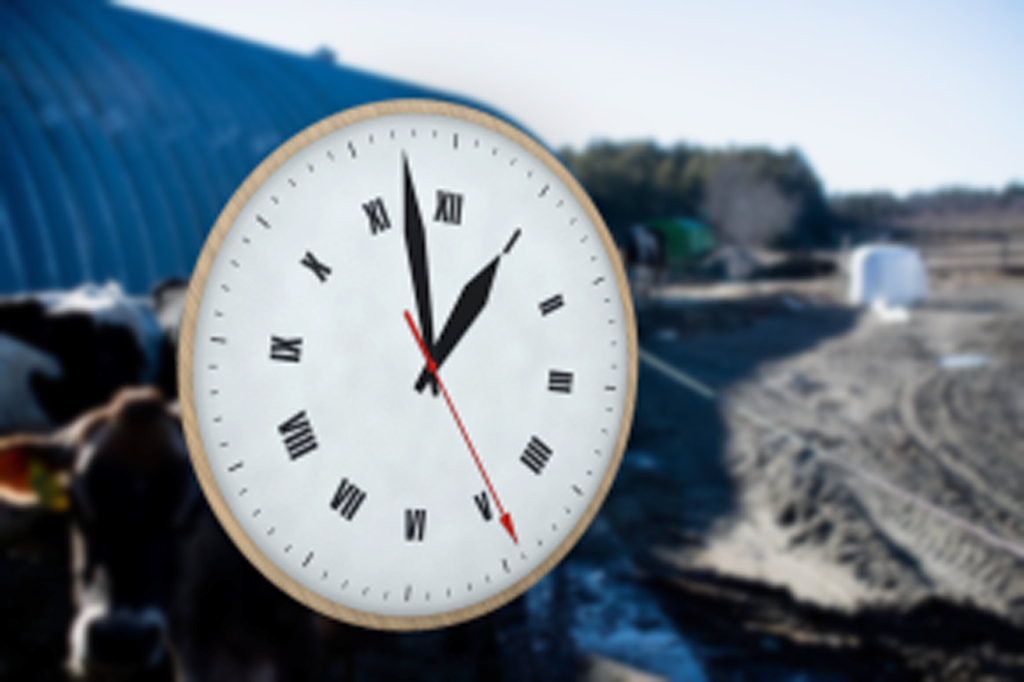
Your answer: 12,57,24
